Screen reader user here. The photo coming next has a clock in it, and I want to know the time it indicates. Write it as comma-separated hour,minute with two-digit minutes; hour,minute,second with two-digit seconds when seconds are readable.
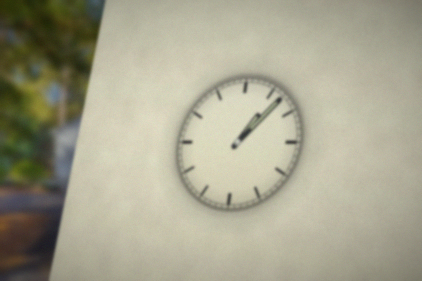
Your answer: 1,07
